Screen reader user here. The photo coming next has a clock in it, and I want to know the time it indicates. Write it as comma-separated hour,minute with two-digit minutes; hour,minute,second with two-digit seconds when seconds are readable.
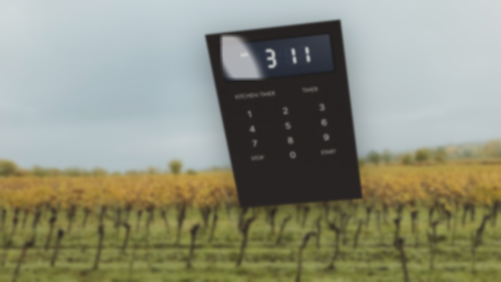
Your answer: 3,11
